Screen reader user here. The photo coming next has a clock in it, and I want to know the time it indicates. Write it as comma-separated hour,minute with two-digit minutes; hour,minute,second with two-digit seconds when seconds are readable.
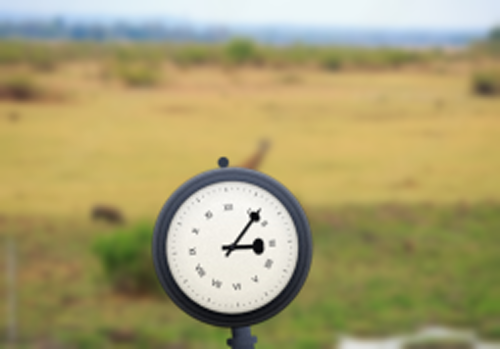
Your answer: 3,07
